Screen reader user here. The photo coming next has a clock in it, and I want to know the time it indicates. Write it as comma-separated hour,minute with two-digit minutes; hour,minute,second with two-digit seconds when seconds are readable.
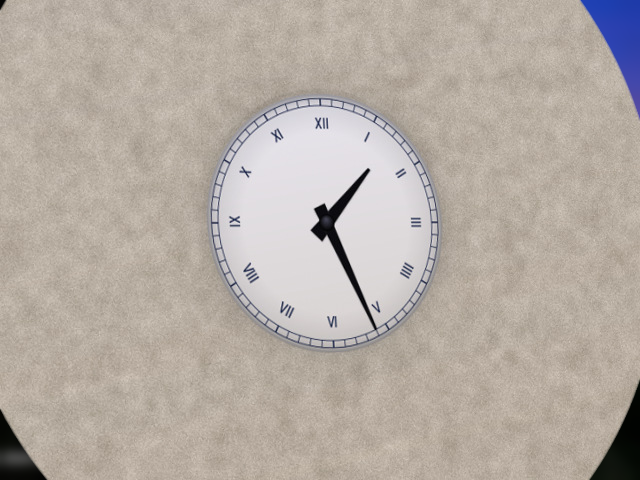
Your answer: 1,26
